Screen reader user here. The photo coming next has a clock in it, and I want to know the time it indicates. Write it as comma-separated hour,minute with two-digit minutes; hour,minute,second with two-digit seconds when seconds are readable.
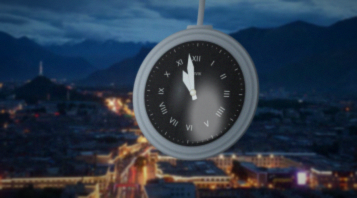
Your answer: 10,58
